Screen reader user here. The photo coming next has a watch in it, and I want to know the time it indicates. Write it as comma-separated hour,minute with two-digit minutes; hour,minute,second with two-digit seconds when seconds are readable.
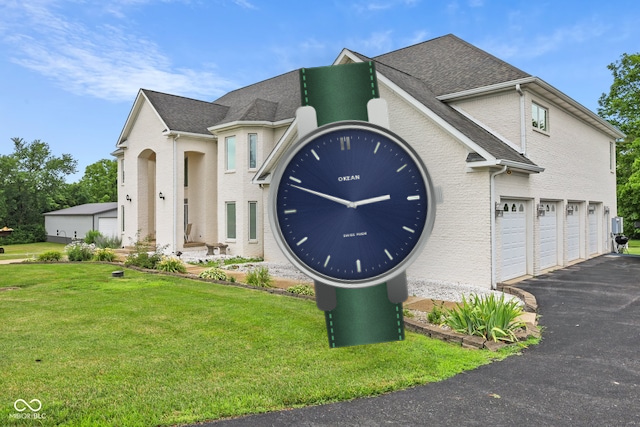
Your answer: 2,49
